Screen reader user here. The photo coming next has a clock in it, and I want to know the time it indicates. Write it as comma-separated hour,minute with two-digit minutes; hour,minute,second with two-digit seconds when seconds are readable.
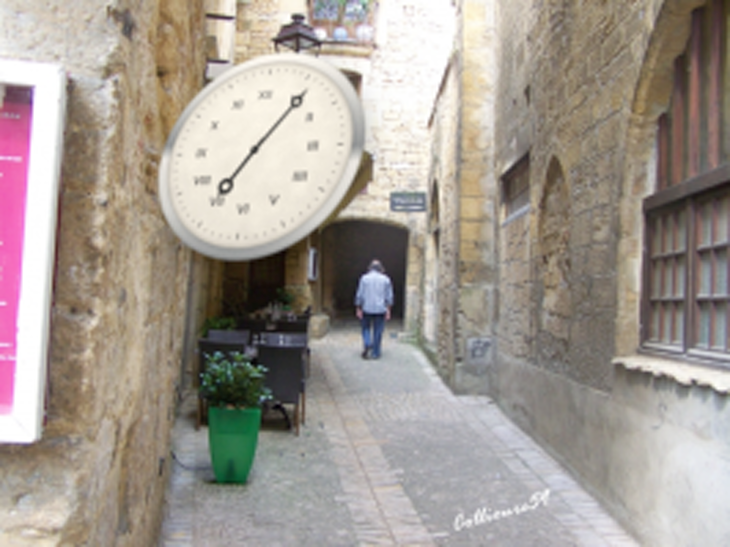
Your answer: 7,06
